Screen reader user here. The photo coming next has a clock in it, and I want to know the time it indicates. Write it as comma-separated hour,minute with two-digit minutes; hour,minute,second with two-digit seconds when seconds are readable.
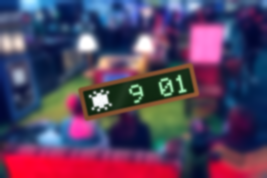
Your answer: 9,01
